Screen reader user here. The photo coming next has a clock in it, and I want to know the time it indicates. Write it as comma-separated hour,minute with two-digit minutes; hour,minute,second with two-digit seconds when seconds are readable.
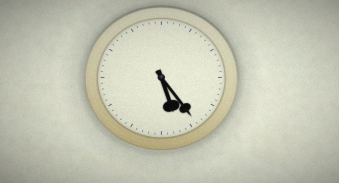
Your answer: 5,24
